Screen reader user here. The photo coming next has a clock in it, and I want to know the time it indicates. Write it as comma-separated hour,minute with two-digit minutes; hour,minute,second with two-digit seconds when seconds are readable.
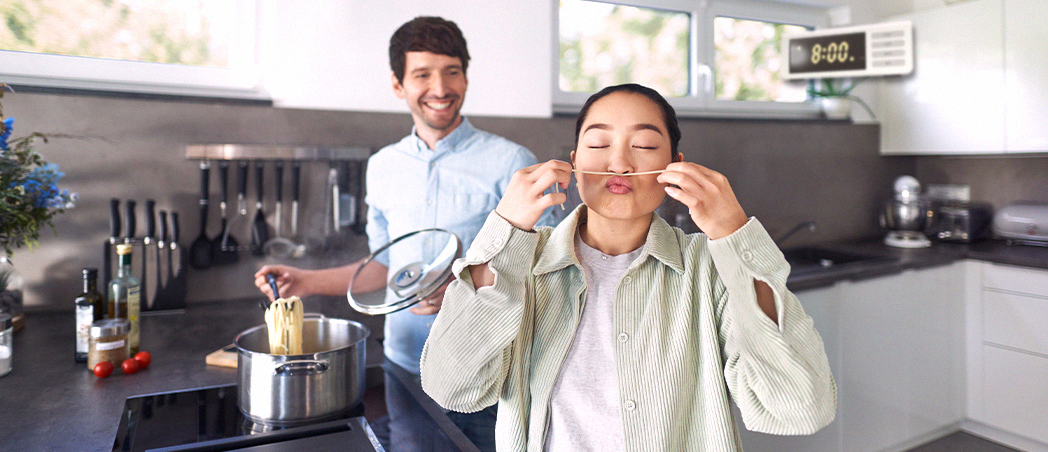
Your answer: 8,00
